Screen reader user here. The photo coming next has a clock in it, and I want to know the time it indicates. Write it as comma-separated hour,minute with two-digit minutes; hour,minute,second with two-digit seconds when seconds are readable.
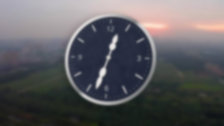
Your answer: 12,33
